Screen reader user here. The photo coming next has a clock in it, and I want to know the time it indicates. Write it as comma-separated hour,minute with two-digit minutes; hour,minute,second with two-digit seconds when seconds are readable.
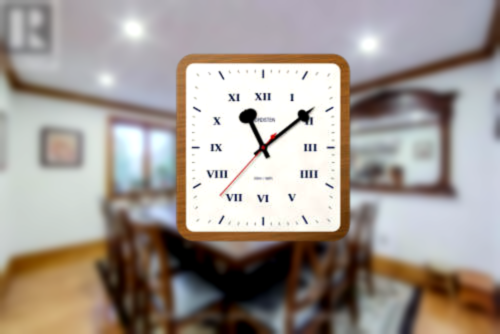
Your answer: 11,08,37
